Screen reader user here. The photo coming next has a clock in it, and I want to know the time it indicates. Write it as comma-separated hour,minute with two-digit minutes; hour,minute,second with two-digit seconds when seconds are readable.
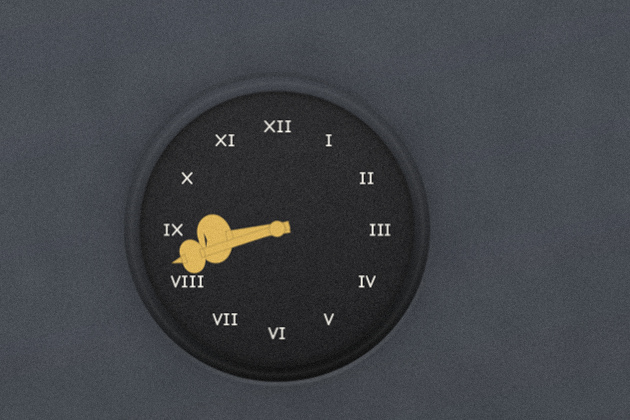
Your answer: 8,42
